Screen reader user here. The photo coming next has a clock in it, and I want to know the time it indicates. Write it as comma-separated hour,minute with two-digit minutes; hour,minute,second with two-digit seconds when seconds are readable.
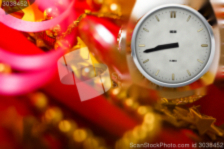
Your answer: 8,43
